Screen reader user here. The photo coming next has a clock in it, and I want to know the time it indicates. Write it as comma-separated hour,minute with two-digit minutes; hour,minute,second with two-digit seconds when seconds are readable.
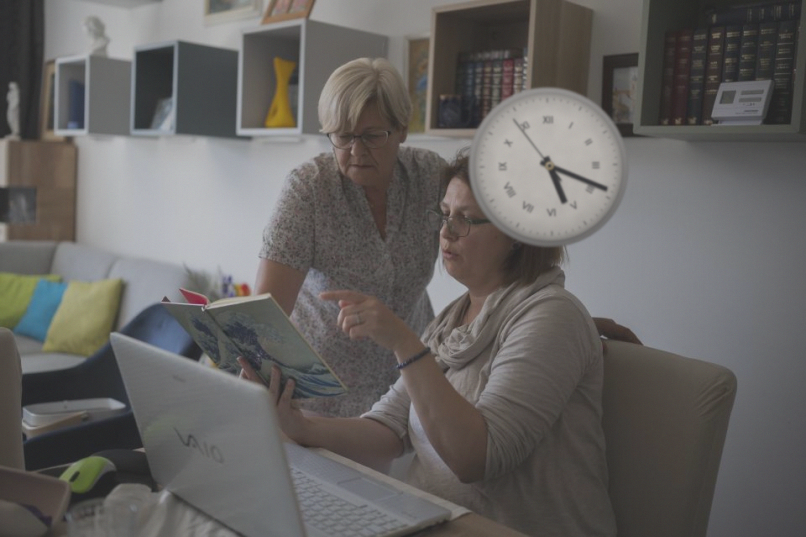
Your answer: 5,18,54
